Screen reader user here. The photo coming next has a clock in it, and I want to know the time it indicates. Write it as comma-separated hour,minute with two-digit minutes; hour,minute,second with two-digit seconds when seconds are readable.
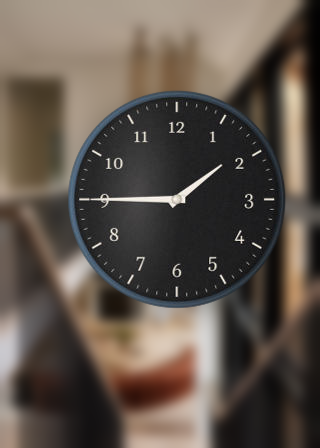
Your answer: 1,45
